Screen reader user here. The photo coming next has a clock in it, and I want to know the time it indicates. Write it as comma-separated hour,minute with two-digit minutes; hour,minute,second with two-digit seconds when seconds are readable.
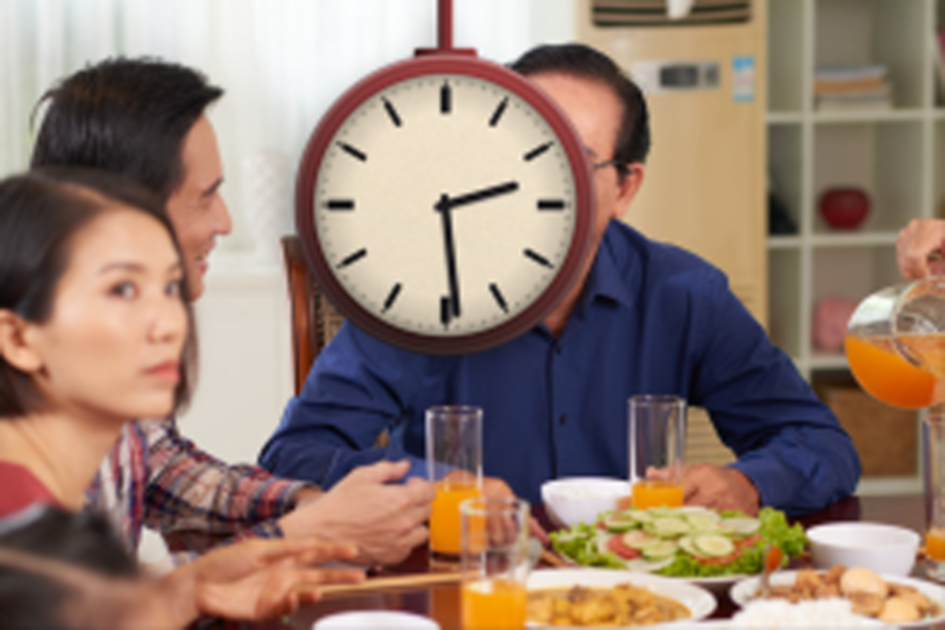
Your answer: 2,29
